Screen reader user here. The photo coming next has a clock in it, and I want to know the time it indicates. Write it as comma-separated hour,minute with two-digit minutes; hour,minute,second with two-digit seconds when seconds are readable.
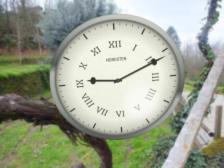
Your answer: 9,11
